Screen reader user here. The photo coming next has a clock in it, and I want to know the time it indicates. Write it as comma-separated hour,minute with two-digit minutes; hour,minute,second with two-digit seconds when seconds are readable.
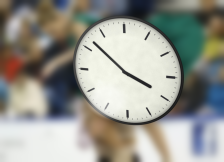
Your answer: 3,52
